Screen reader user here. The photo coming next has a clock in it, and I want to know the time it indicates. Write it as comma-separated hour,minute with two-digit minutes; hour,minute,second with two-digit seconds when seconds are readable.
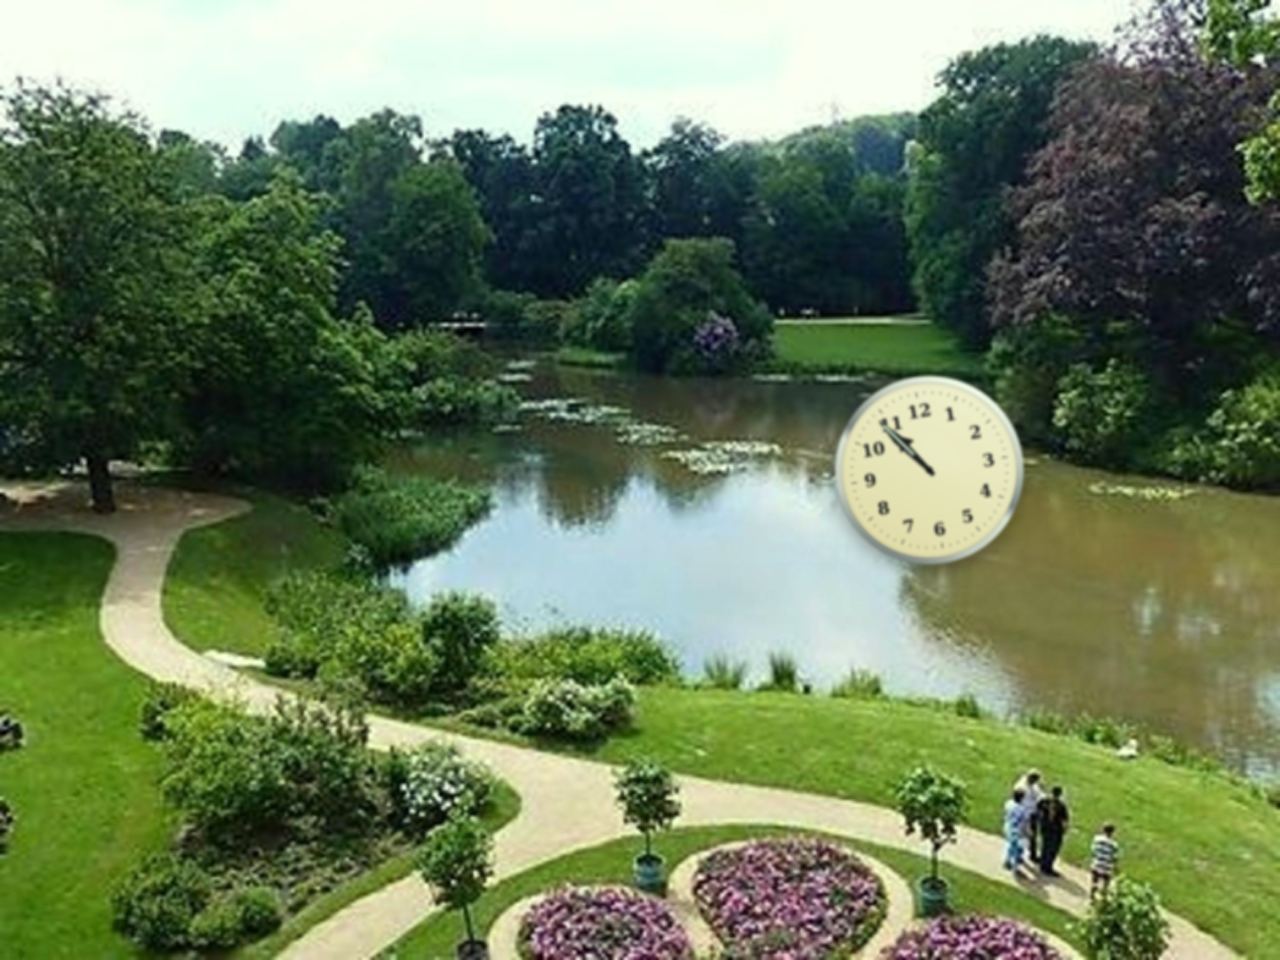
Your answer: 10,54
